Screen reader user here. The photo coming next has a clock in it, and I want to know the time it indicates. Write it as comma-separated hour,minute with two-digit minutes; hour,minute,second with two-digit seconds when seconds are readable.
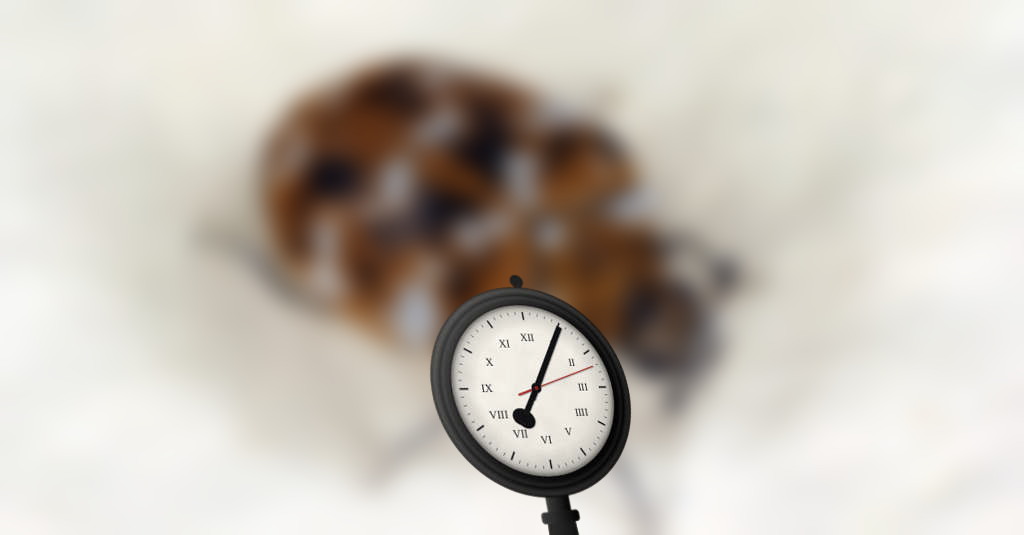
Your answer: 7,05,12
